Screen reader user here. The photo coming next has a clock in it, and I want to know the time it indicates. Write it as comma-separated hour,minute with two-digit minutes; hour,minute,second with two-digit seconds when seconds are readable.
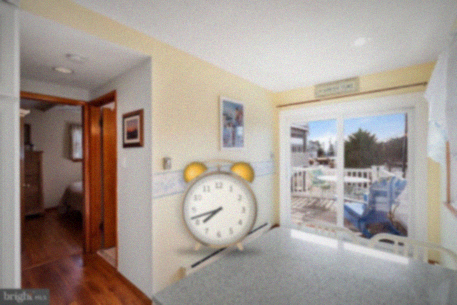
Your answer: 7,42
